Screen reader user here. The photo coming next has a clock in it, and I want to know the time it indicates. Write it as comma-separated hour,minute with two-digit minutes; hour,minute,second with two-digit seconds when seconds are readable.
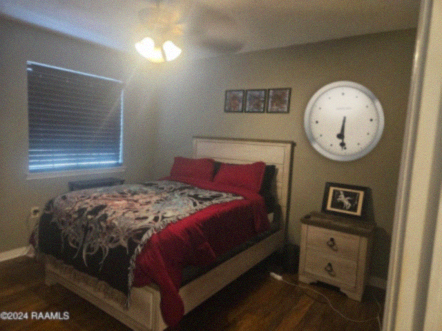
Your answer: 6,31
